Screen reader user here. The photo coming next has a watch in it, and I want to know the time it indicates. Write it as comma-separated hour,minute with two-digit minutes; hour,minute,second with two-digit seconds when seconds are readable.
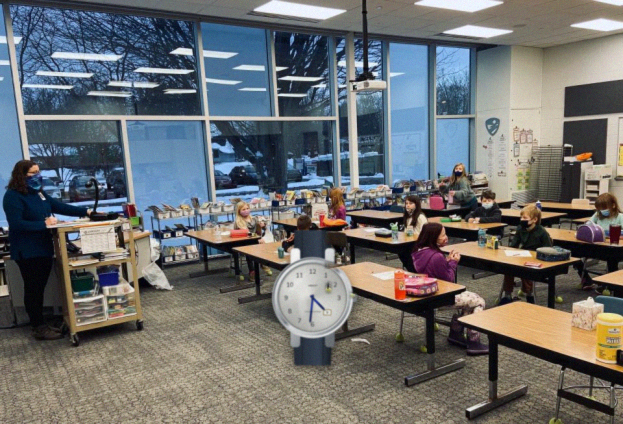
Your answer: 4,31
